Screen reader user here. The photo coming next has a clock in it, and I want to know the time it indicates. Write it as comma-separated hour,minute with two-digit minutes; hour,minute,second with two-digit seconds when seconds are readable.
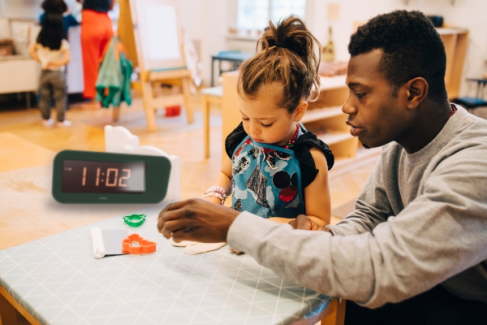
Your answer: 11,02
